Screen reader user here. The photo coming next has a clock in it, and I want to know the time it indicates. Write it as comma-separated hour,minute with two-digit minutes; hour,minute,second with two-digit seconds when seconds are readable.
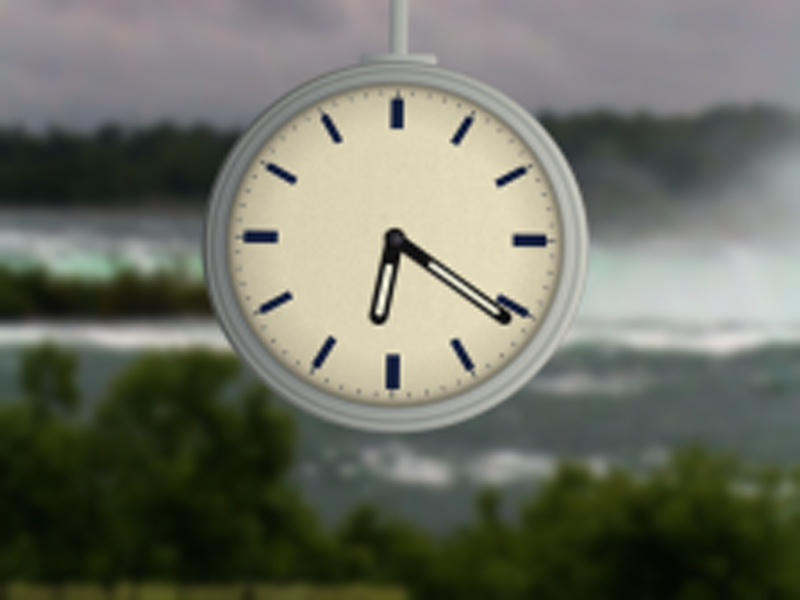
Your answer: 6,21
